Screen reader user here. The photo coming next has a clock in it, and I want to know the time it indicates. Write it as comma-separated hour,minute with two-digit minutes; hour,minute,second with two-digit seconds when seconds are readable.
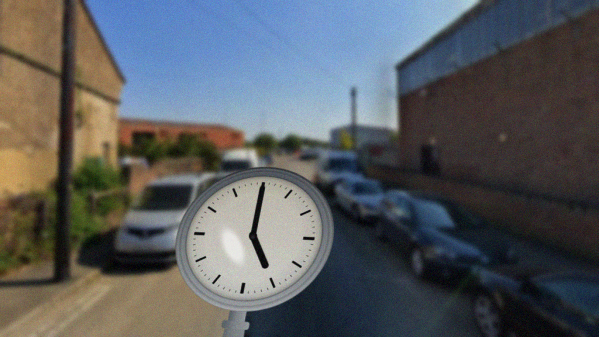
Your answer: 5,00
